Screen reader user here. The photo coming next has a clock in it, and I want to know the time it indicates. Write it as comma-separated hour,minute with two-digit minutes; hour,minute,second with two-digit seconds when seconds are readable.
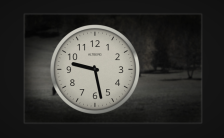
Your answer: 9,28
